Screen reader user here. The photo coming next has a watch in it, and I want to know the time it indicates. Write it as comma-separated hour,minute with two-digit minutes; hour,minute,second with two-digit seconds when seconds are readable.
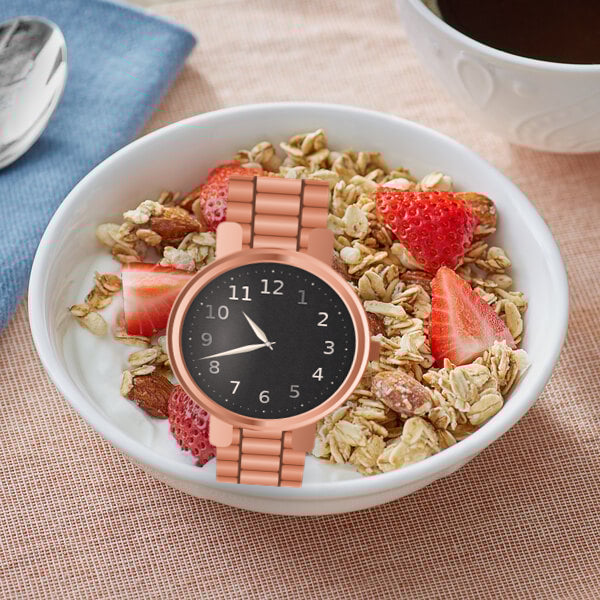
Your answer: 10,42
